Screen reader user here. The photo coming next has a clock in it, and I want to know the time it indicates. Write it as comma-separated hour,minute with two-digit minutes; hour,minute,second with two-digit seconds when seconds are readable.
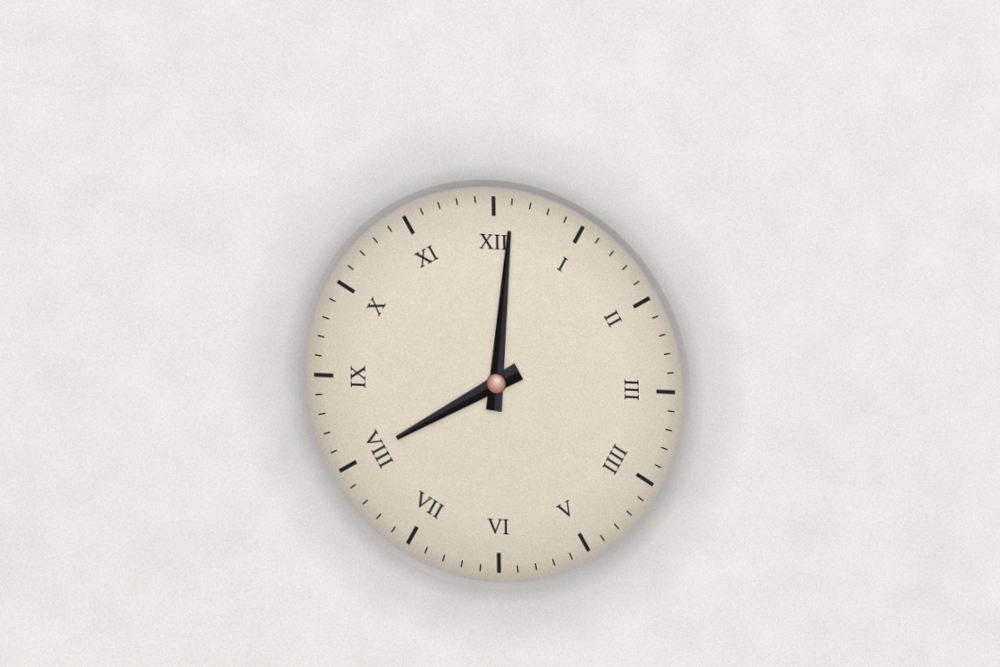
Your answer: 8,01
